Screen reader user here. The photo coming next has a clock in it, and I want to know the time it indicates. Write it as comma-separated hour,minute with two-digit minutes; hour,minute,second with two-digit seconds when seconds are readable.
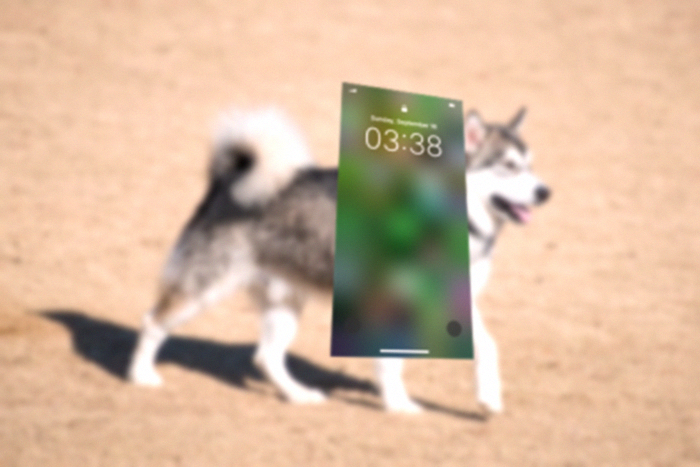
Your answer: 3,38
